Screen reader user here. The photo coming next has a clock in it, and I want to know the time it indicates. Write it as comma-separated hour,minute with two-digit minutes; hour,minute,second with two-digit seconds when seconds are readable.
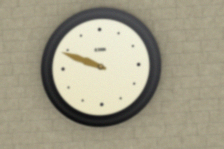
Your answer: 9,49
